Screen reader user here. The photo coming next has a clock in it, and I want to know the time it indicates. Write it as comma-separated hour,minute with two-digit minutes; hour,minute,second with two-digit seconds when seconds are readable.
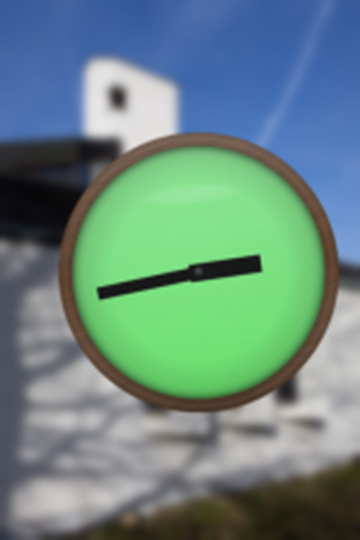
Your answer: 2,43
